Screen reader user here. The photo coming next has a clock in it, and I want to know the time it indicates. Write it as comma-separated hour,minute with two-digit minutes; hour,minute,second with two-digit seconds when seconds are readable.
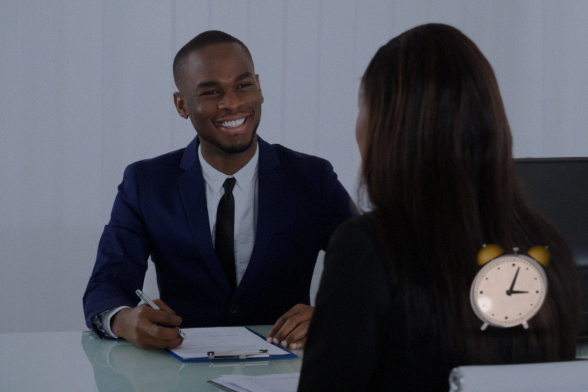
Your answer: 3,02
